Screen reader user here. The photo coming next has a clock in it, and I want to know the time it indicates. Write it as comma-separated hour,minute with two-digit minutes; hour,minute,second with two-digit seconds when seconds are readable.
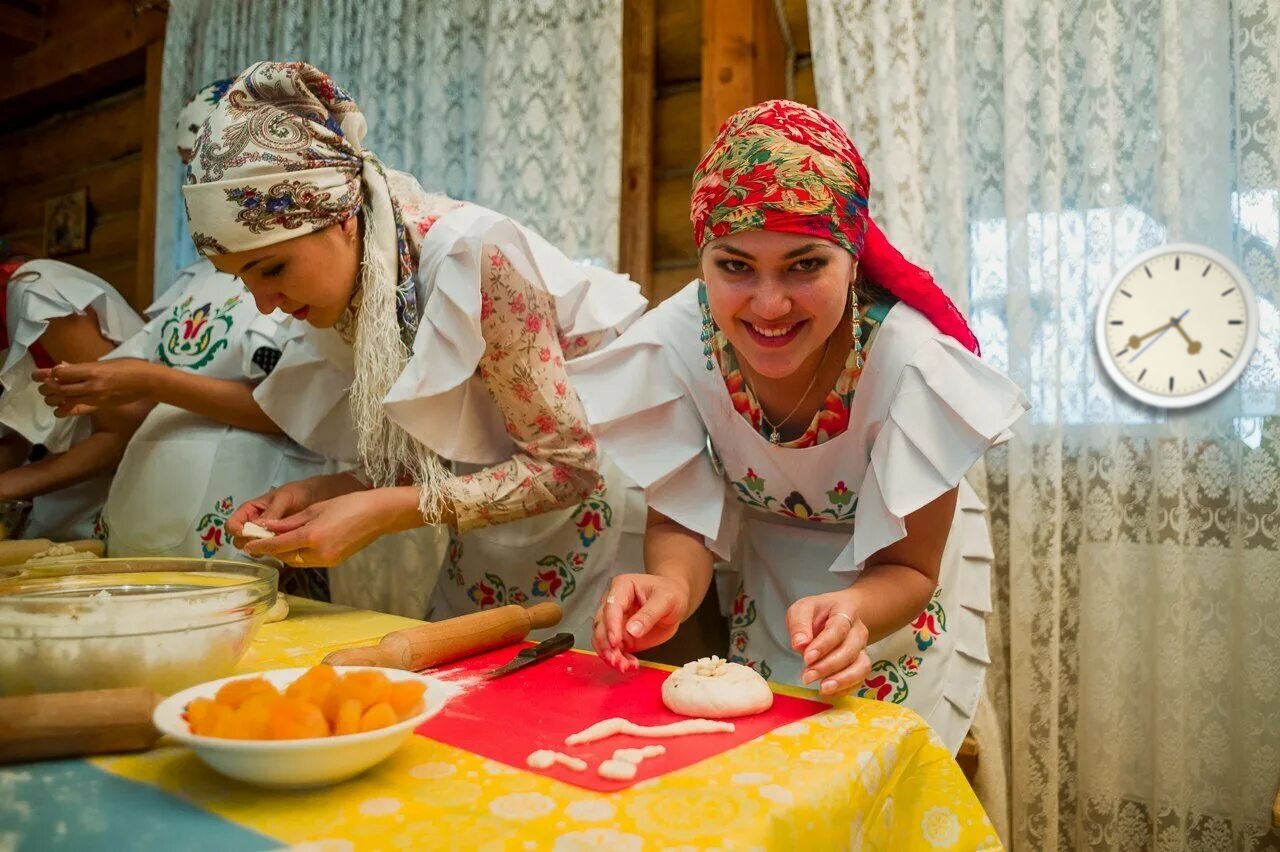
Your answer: 4,40,38
